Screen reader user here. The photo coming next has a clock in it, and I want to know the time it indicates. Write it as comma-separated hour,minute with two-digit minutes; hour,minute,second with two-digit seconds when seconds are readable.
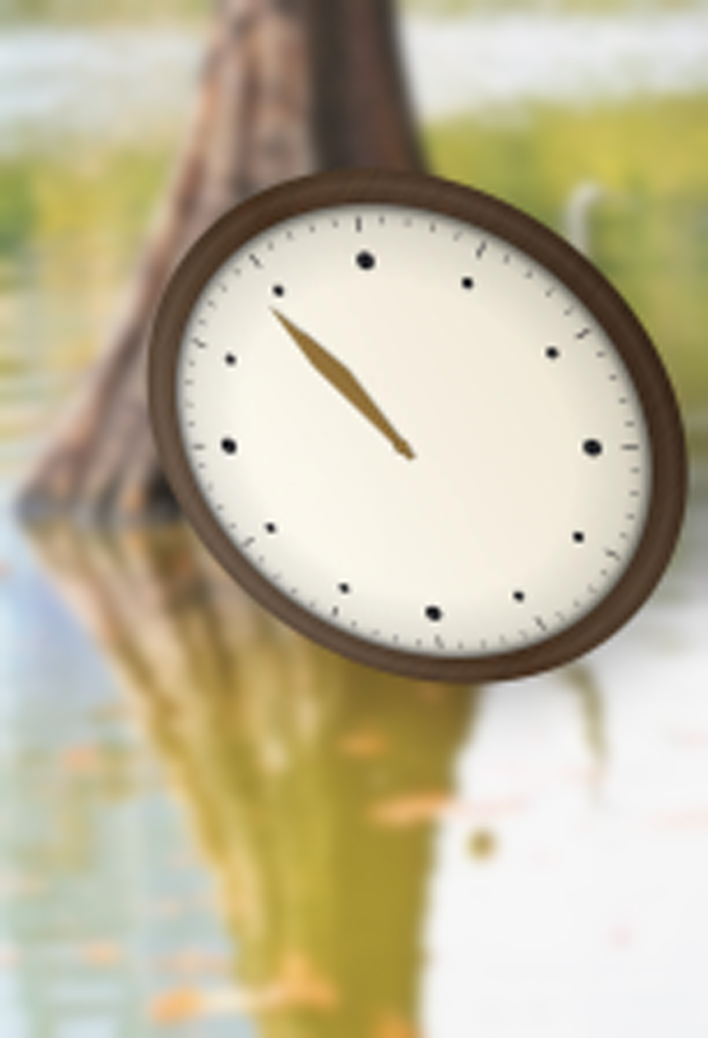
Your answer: 10,54
